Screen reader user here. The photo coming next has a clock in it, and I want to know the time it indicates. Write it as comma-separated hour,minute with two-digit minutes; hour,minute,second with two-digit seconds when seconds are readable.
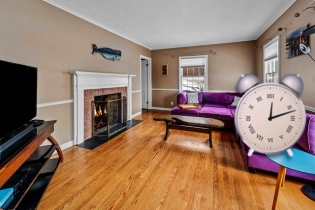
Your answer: 12,12
